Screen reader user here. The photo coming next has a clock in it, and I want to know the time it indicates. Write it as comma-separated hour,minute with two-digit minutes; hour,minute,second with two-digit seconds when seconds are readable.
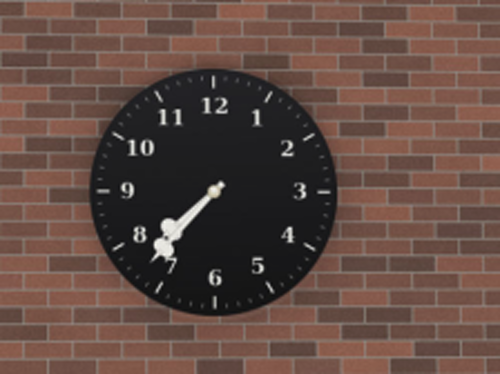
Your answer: 7,37
